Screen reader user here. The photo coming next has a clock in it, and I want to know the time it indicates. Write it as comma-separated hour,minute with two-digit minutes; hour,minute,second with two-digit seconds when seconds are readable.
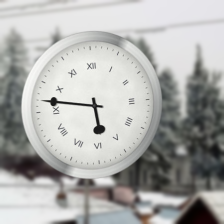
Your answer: 5,47
